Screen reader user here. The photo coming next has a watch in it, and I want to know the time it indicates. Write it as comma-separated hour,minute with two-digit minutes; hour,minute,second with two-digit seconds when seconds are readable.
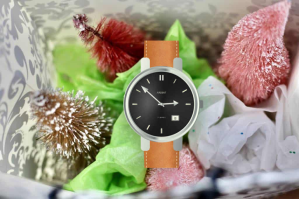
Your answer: 2,52
